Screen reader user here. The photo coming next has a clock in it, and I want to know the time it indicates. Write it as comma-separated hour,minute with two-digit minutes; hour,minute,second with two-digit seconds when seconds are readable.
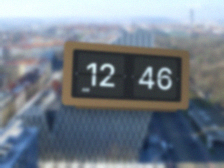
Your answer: 12,46
